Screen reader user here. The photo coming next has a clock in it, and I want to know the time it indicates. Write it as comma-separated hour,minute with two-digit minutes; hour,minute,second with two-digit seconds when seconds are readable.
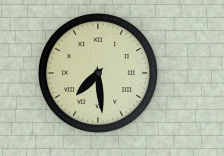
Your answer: 7,29
